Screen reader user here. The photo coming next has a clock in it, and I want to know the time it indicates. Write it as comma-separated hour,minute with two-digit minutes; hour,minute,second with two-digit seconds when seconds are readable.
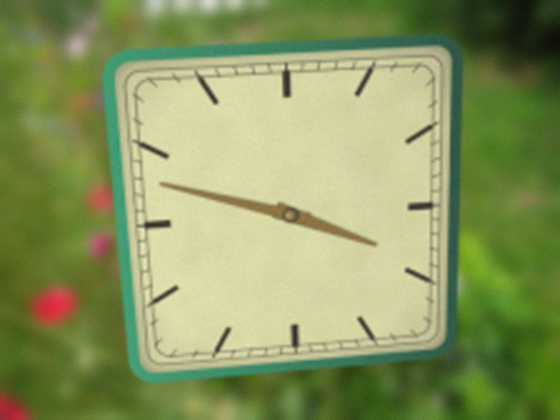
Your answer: 3,48
